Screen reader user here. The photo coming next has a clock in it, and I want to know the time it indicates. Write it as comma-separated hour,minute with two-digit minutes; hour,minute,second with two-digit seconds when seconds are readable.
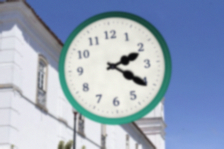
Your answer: 2,21
